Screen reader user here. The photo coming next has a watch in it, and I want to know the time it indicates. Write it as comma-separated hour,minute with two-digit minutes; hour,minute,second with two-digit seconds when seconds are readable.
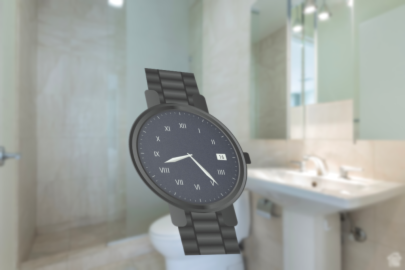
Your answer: 8,24
